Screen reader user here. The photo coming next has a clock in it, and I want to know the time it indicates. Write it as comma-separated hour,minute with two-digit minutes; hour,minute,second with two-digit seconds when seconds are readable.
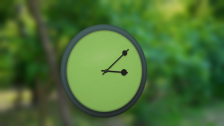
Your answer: 3,08
